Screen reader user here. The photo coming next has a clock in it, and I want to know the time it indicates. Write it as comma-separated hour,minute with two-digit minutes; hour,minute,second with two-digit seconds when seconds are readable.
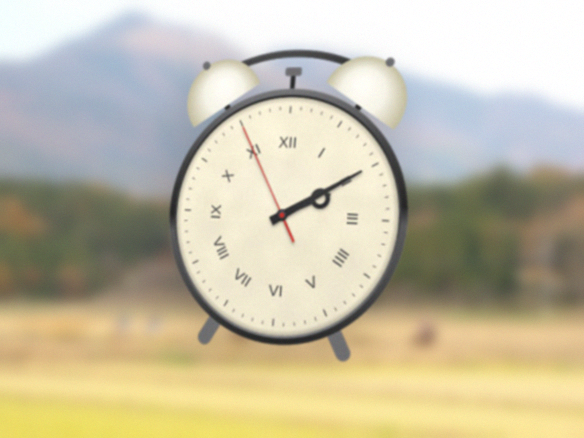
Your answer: 2,09,55
